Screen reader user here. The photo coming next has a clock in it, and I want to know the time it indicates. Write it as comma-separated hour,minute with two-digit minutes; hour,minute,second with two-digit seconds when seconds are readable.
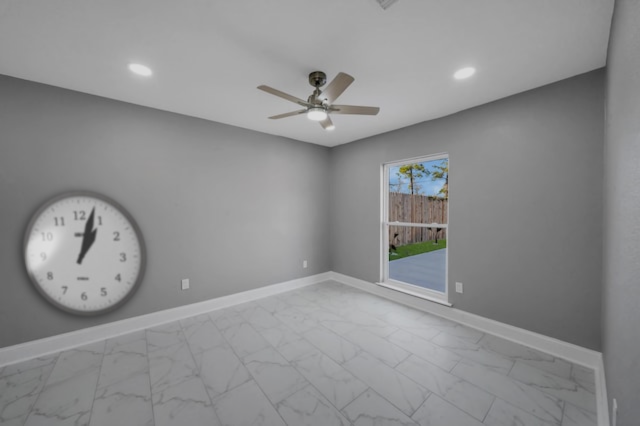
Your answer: 1,03
